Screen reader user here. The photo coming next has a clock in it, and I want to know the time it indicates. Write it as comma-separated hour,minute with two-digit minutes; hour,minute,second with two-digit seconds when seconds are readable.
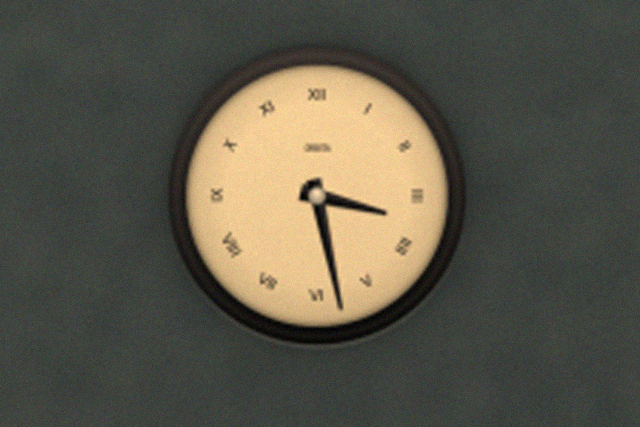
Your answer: 3,28
